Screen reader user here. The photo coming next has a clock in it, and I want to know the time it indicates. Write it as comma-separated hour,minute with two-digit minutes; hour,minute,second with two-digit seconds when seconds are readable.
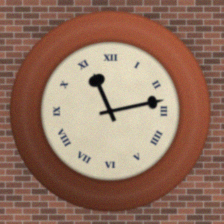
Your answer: 11,13
